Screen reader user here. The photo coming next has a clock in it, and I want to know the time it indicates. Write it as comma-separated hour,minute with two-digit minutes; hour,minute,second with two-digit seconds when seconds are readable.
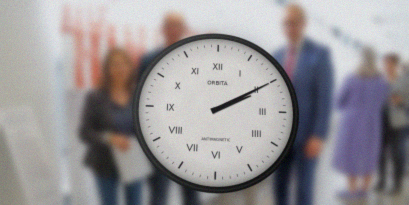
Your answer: 2,10
